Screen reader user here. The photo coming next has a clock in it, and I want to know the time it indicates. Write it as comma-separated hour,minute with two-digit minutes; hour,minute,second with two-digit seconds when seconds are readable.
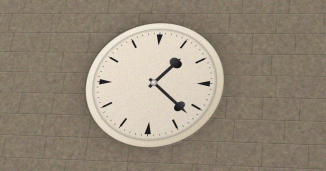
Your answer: 1,22
